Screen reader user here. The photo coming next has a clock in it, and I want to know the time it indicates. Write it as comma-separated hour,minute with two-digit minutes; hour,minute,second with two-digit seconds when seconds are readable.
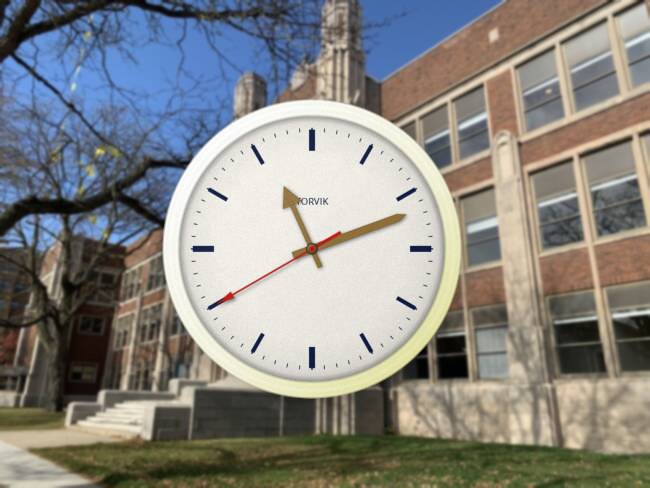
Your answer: 11,11,40
